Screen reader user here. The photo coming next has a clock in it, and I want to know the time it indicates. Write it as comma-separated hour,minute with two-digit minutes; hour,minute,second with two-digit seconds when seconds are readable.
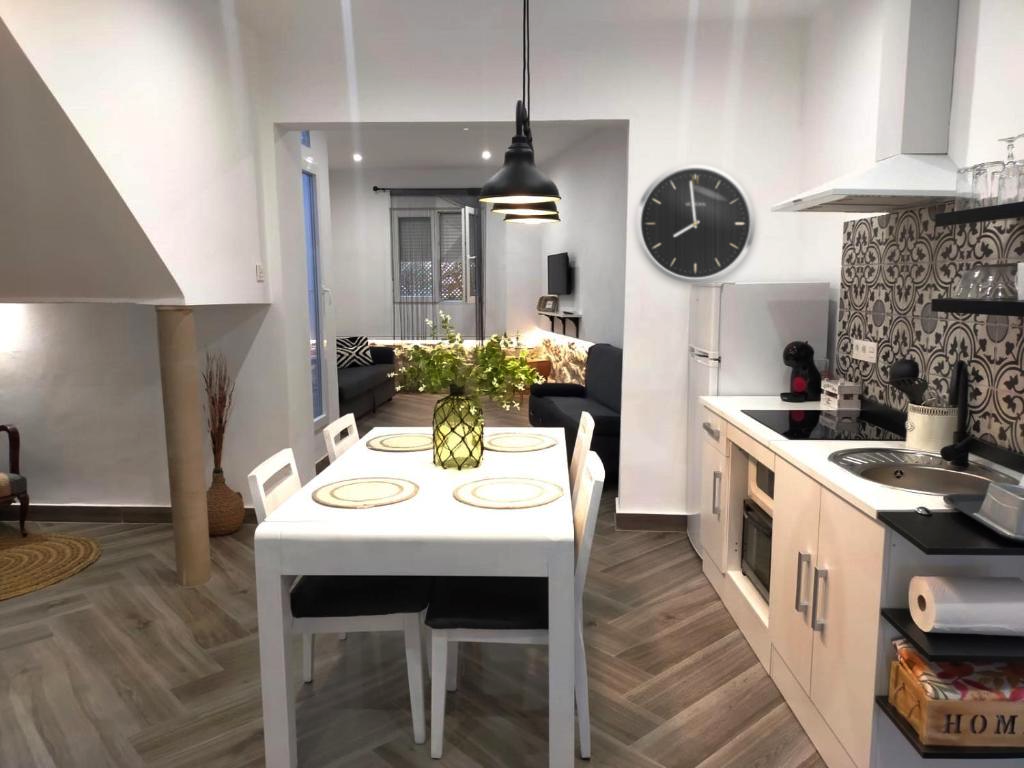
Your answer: 7,59
